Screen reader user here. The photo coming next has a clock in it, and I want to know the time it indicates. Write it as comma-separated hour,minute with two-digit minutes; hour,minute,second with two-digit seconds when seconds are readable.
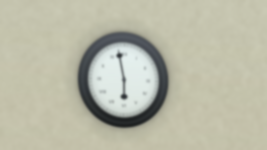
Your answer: 5,58
